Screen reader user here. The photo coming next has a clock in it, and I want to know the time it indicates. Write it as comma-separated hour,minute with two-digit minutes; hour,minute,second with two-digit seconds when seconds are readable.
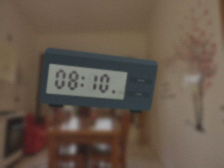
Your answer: 8,10
